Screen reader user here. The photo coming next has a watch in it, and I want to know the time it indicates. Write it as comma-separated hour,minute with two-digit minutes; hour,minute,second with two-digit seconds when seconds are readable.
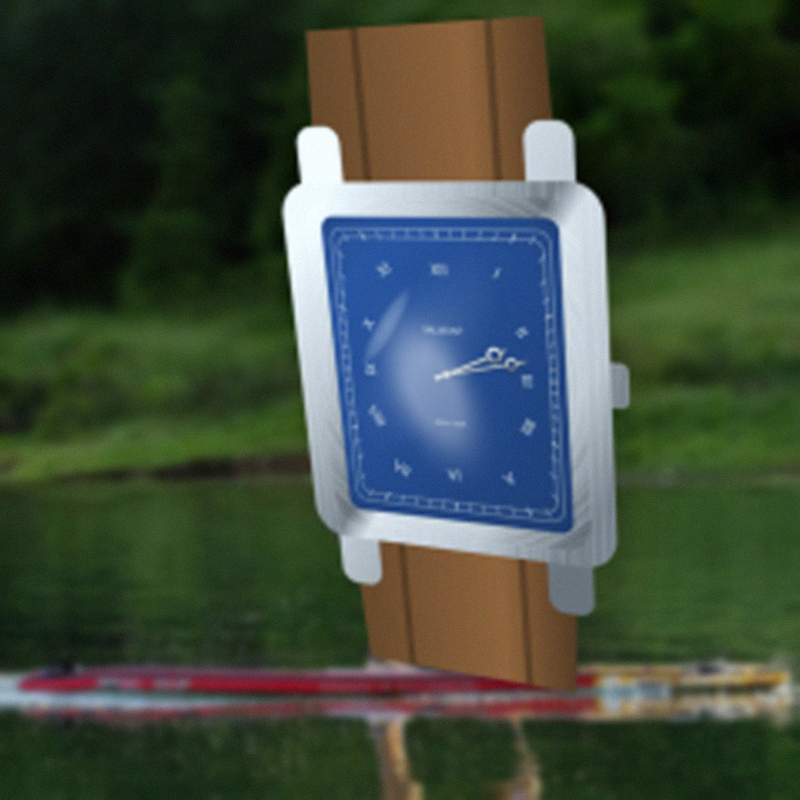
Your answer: 2,13
